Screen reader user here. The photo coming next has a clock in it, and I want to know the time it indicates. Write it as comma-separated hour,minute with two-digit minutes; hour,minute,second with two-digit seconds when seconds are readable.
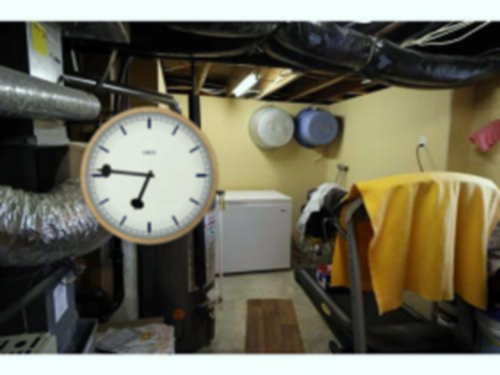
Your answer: 6,46
